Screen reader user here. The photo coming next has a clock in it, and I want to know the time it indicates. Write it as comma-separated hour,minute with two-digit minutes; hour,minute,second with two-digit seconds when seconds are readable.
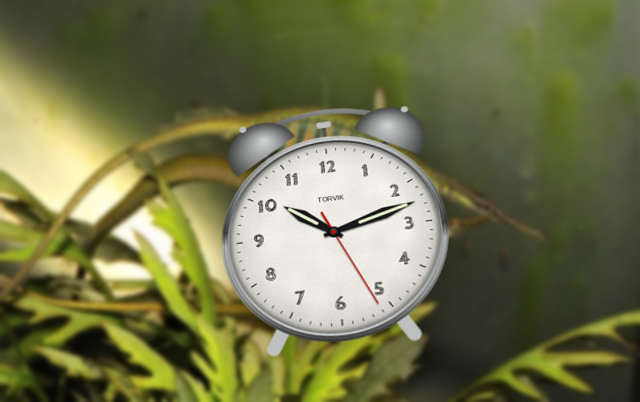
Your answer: 10,12,26
